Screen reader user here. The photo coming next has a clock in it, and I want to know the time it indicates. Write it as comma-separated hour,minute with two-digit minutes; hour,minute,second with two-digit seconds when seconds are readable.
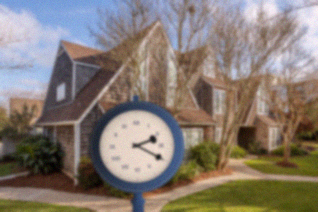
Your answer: 2,20
